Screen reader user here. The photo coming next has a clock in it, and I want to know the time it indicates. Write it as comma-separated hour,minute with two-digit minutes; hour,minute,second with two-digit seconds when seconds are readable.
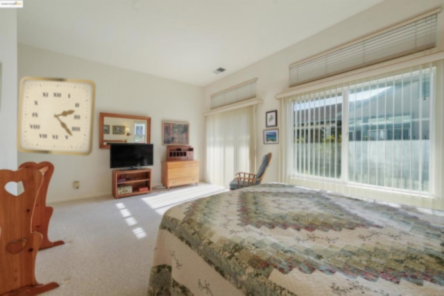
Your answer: 2,23
